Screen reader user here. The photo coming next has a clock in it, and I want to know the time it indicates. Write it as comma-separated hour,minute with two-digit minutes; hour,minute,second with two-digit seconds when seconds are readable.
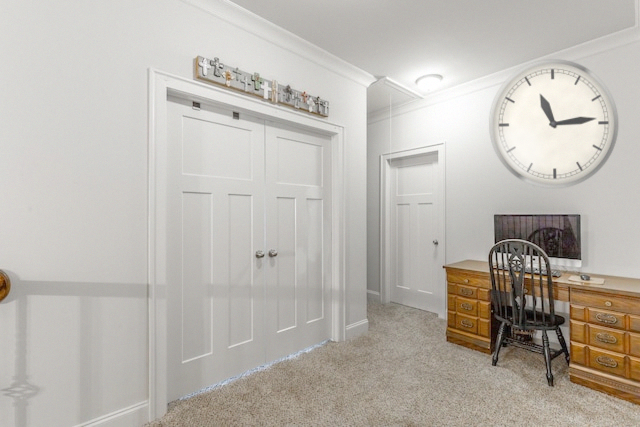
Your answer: 11,14
